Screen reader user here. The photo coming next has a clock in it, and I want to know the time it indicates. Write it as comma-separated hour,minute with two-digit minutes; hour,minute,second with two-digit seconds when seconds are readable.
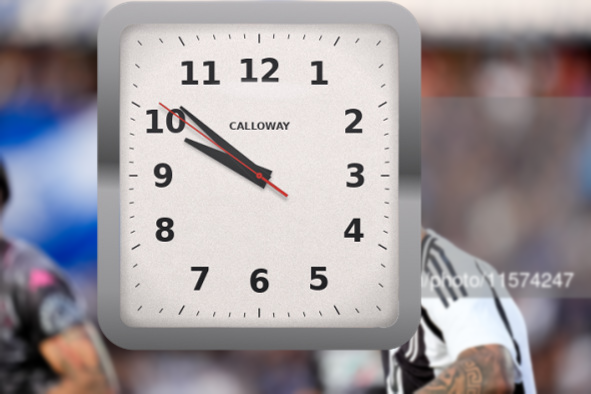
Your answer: 9,51,51
